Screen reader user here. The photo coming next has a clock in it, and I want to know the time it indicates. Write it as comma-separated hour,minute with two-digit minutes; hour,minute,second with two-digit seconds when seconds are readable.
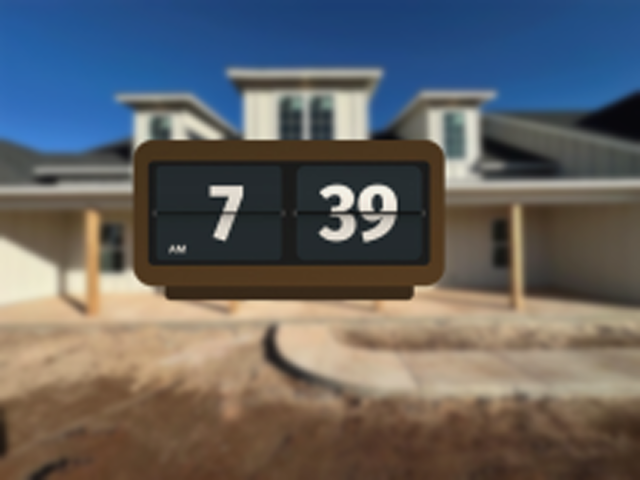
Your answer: 7,39
